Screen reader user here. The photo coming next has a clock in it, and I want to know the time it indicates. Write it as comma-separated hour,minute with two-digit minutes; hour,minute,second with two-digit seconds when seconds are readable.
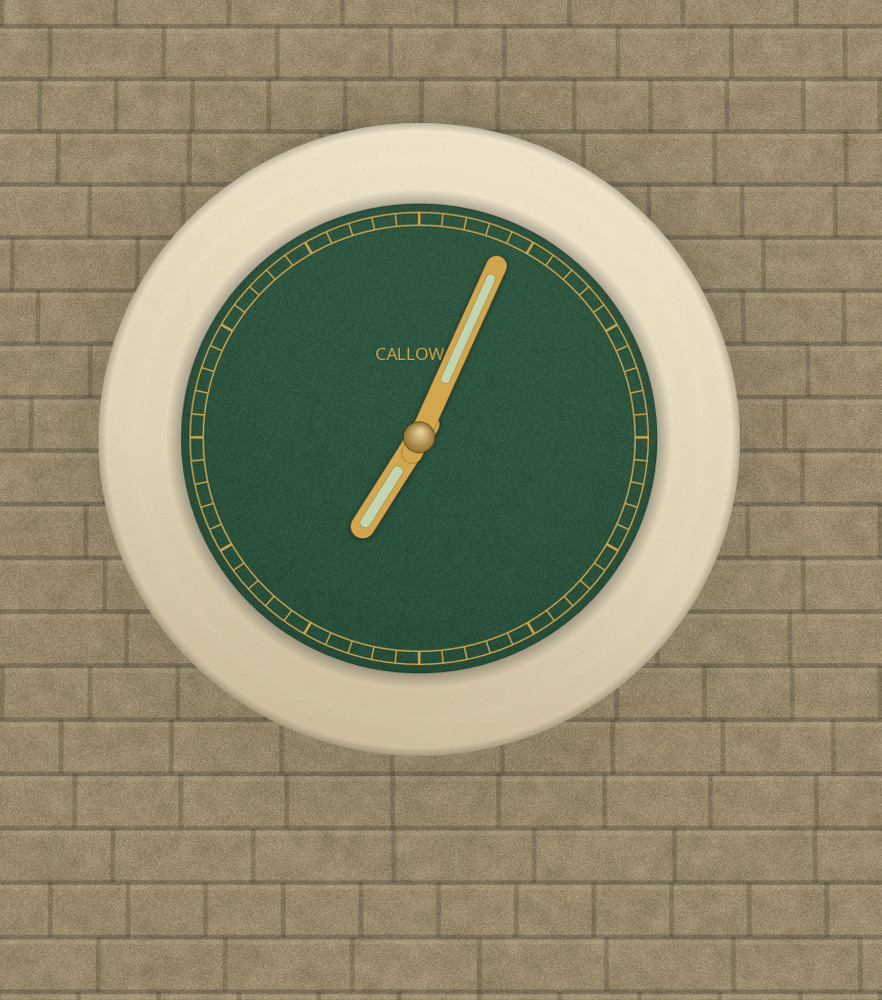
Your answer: 7,04
